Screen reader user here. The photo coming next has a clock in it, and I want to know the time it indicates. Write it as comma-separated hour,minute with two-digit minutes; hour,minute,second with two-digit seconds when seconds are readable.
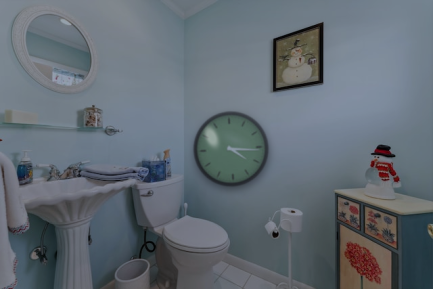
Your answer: 4,16
